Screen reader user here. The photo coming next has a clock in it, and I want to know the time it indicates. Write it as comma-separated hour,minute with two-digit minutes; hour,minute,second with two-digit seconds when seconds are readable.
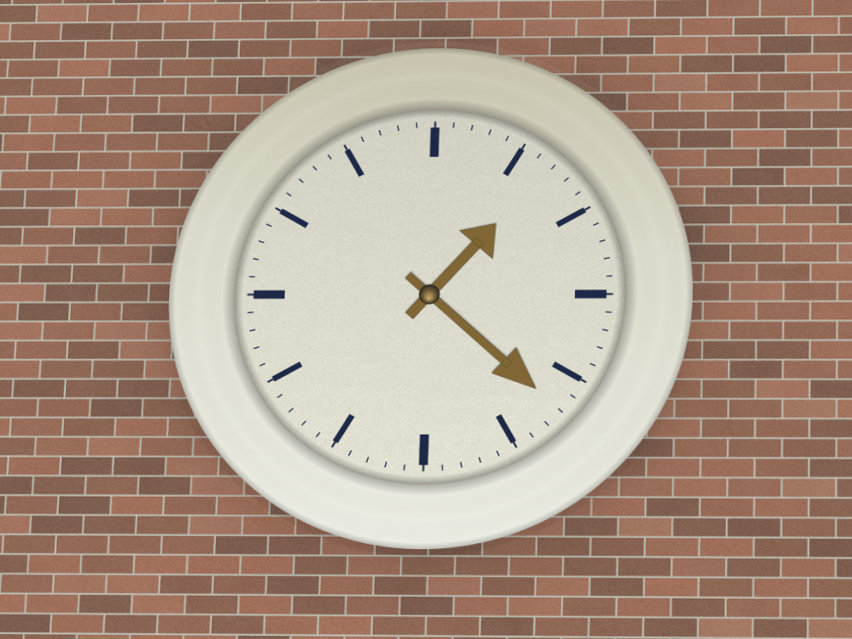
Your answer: 1,22
